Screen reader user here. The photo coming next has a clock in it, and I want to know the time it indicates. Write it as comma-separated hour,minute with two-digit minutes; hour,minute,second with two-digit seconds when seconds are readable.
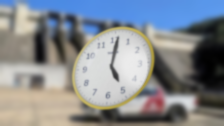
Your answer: 5,01
